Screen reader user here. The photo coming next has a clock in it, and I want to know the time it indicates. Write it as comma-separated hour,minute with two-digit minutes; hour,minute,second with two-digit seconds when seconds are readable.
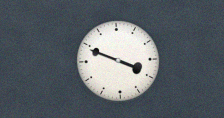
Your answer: 3,49
